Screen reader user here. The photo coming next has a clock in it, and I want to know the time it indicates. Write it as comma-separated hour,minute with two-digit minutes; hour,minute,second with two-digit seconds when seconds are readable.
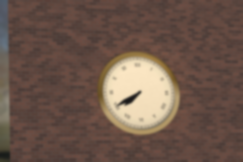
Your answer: 7,40
